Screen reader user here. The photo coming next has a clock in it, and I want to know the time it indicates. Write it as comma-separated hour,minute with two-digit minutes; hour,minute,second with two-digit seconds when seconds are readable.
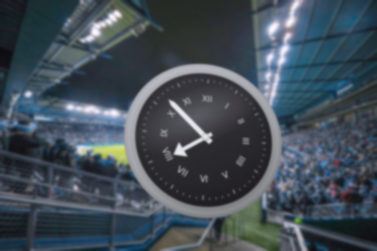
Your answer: 7,52
